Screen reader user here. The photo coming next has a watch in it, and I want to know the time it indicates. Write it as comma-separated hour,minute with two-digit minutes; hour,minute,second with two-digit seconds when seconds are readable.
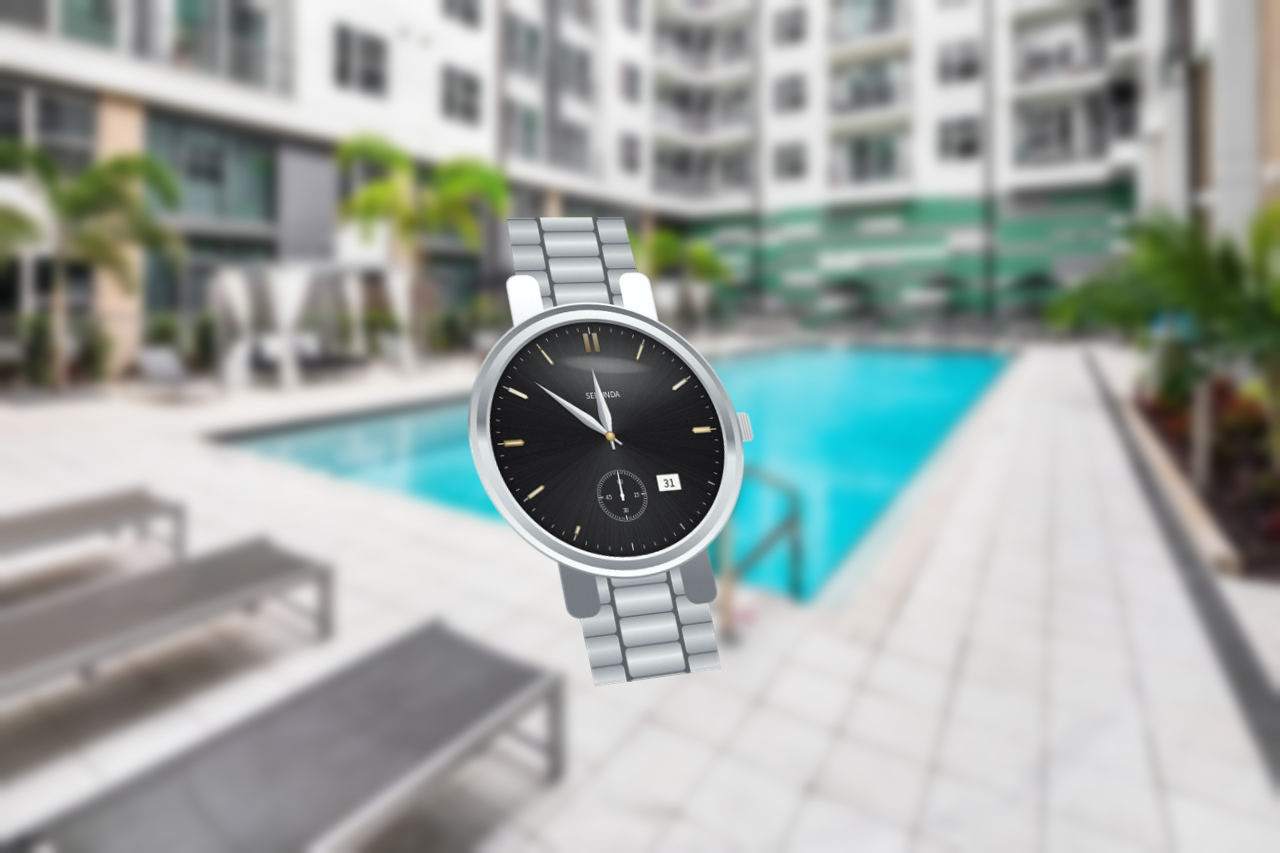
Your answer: 11,52
